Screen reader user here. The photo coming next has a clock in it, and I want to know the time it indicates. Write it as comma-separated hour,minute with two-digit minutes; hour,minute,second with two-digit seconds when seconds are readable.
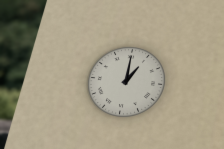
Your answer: 1,00
